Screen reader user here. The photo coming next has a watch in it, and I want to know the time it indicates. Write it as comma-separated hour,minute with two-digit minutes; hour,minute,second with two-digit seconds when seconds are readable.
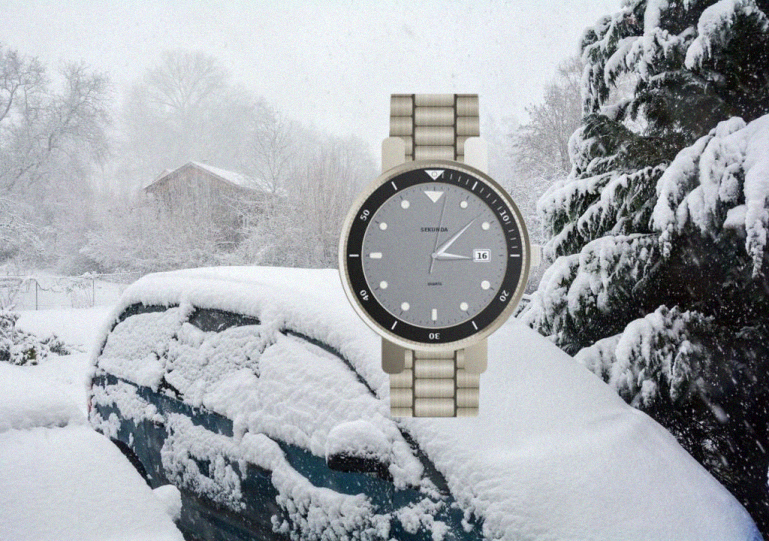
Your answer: 3,08,02
